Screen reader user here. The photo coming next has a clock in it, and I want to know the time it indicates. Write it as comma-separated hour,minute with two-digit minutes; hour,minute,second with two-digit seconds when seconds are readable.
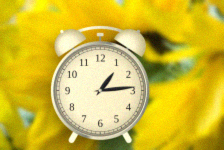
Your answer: 1,14
